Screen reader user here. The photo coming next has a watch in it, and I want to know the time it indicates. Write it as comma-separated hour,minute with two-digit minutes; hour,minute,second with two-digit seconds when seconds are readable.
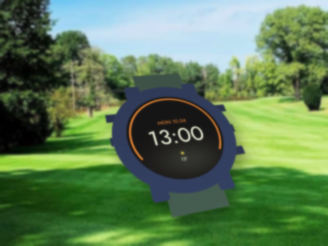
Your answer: 13,00
